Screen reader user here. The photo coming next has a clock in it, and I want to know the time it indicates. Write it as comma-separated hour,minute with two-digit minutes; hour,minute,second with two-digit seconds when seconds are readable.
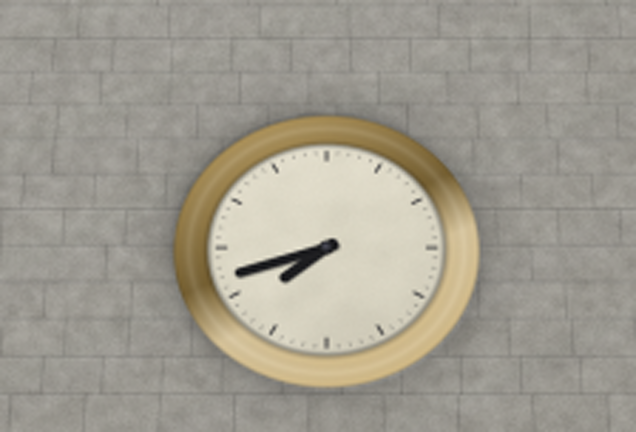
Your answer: 7,42
